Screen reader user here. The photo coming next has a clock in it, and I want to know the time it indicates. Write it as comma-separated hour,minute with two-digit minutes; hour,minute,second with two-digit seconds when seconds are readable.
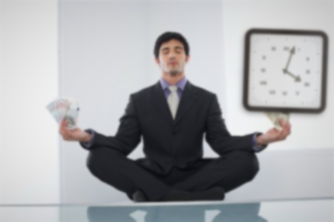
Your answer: 4,03
